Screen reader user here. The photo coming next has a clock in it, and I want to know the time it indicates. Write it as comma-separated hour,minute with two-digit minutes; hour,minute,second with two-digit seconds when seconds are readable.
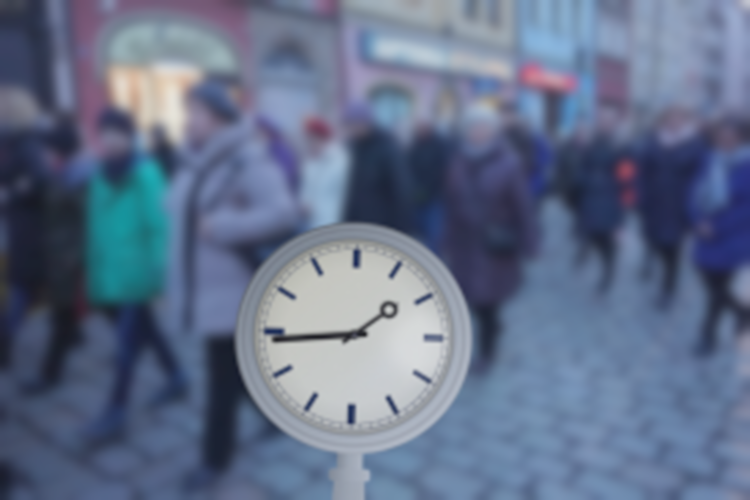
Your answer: 1,44
